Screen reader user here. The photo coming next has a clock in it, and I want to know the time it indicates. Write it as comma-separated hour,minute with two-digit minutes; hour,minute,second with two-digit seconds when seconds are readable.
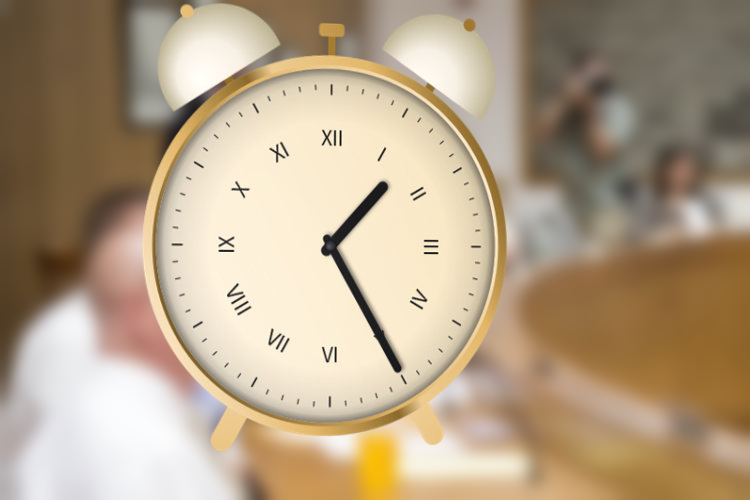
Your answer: 1,25
